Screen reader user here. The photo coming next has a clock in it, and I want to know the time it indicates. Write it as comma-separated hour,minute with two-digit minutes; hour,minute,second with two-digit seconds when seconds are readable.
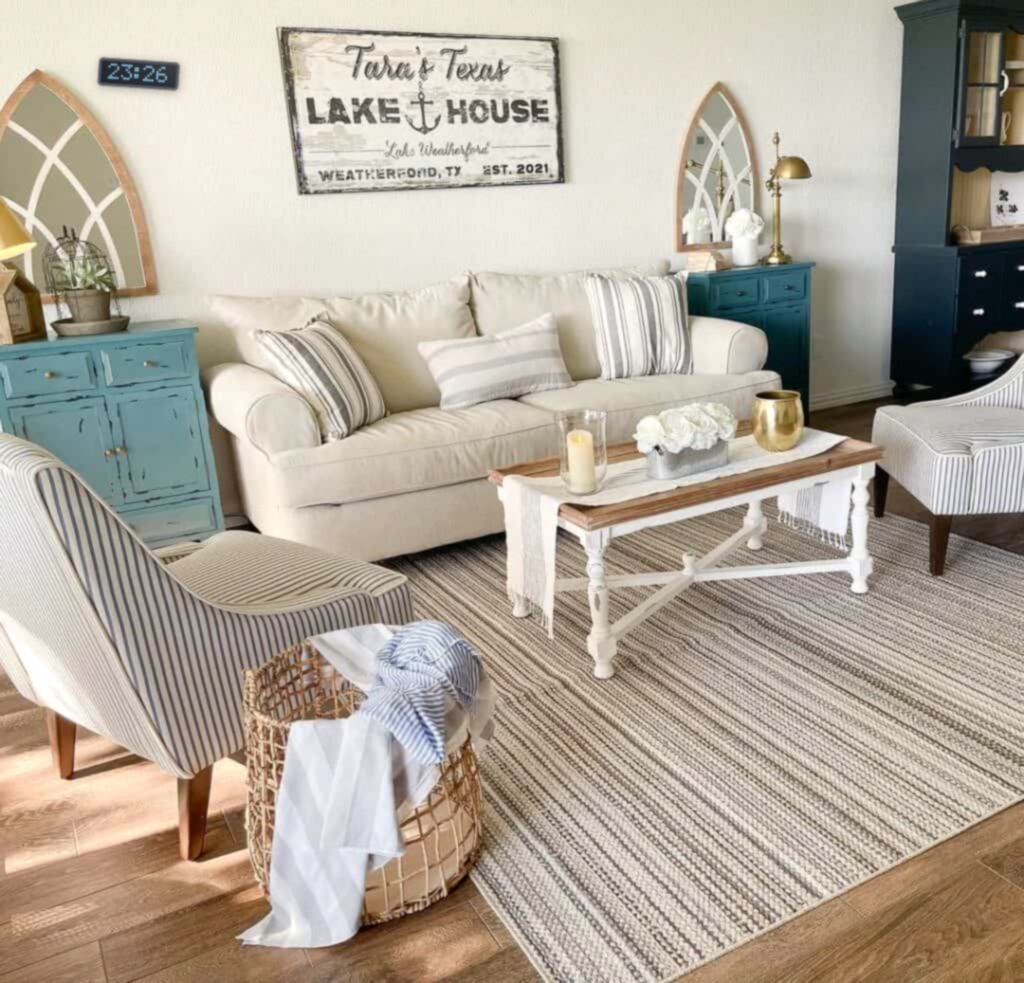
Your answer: 23,26
